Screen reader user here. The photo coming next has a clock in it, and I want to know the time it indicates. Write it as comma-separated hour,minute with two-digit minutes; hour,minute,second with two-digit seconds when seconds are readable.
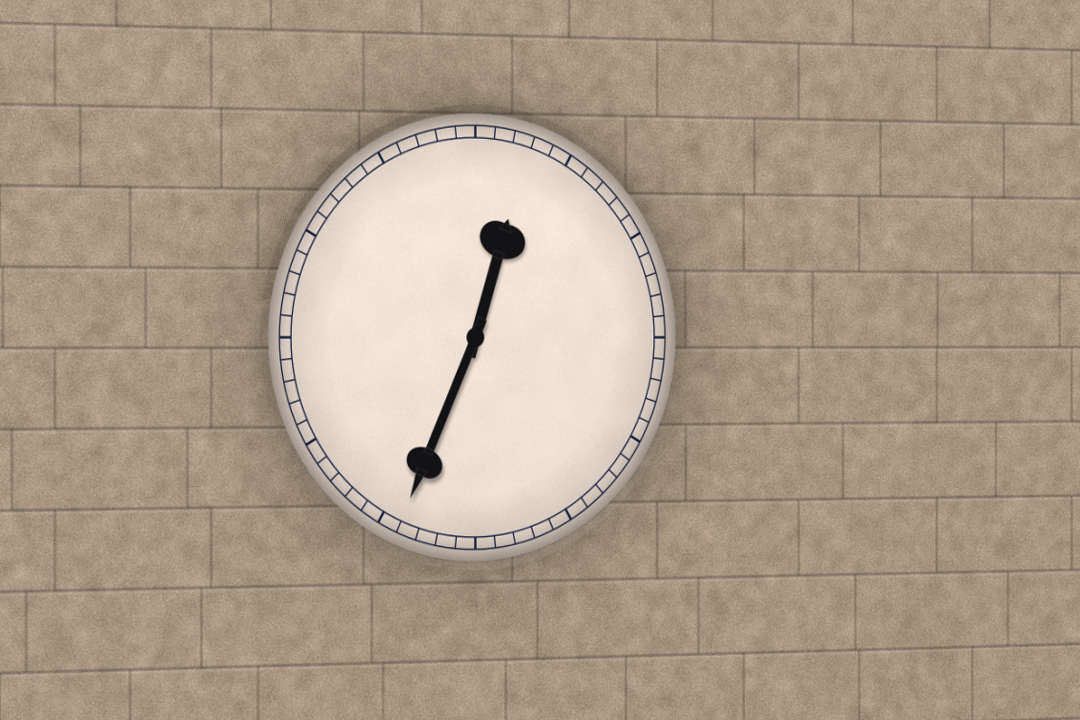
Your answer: 12,34
